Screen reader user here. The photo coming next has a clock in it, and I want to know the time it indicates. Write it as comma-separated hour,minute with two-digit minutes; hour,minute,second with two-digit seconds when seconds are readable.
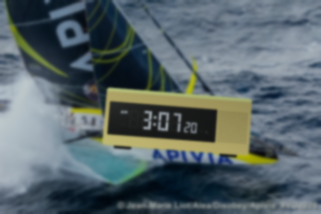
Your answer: 3,07
